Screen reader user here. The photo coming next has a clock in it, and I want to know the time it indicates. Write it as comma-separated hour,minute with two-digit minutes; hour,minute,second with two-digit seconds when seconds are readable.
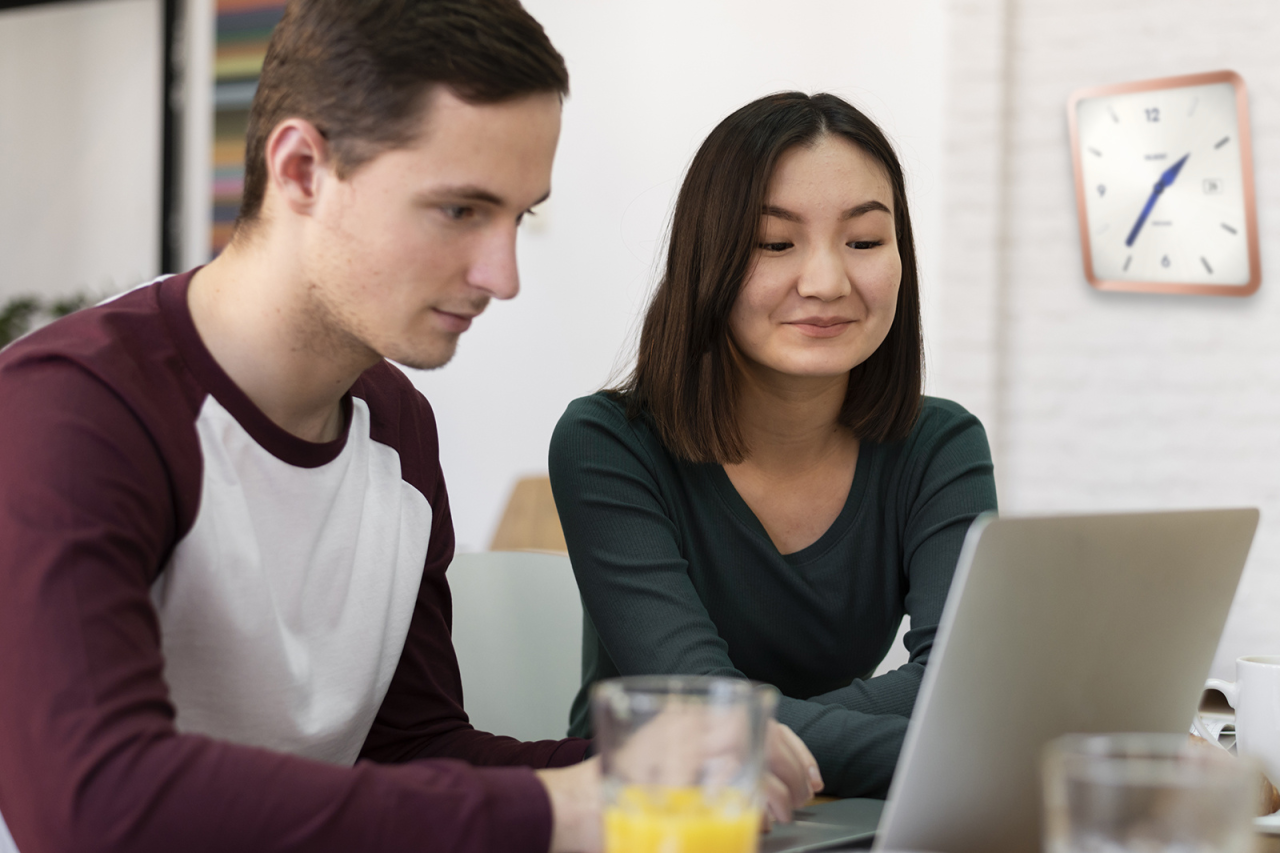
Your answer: 1,36
